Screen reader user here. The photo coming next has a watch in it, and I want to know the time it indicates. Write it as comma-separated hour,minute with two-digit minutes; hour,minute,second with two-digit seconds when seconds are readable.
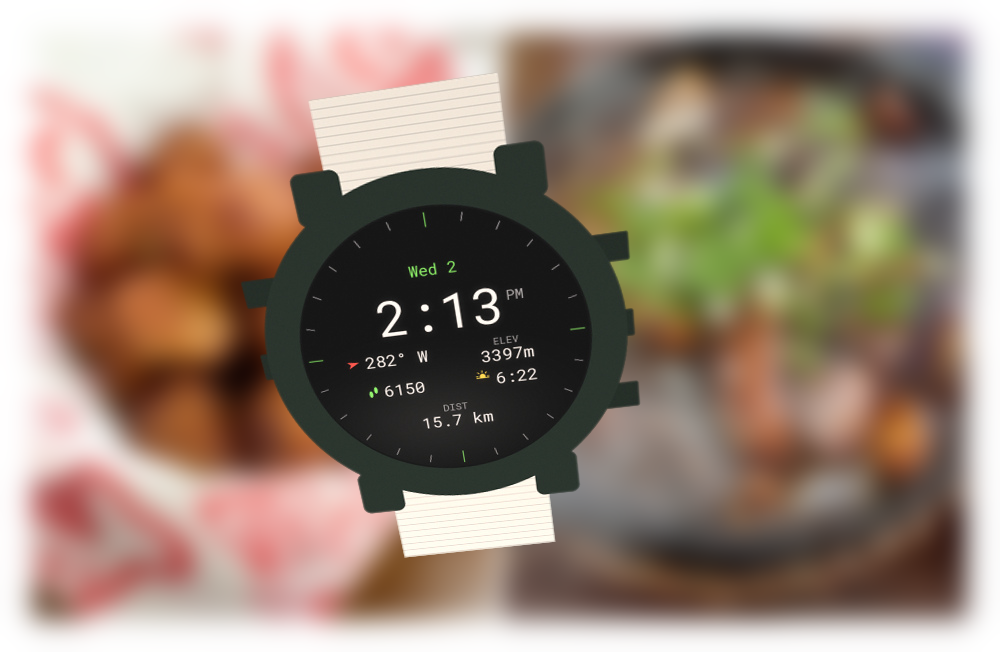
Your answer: 2,13
